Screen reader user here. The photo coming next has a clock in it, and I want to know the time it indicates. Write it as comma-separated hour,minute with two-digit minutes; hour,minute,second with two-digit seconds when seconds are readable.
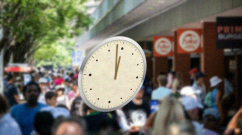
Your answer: 11,58
